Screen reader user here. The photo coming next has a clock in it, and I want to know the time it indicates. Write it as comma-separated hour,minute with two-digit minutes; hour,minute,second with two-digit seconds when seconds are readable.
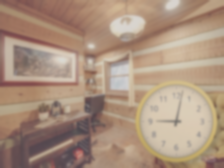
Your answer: 9,02
